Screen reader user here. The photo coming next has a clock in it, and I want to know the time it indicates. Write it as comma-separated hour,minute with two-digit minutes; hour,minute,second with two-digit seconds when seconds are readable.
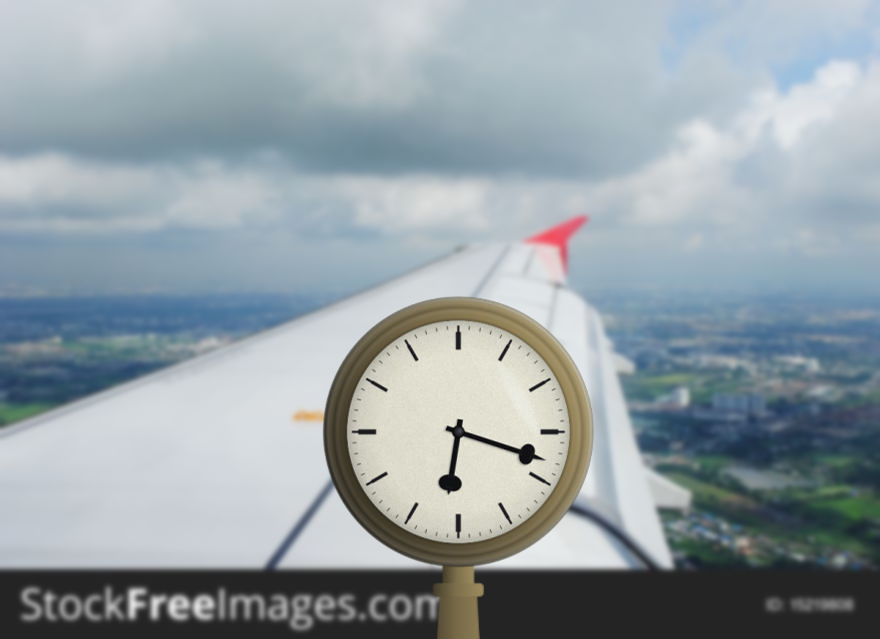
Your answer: 6,18
